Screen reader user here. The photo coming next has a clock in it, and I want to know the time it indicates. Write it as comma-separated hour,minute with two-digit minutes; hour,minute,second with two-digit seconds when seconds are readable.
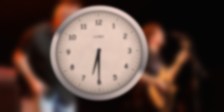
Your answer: 6,30
